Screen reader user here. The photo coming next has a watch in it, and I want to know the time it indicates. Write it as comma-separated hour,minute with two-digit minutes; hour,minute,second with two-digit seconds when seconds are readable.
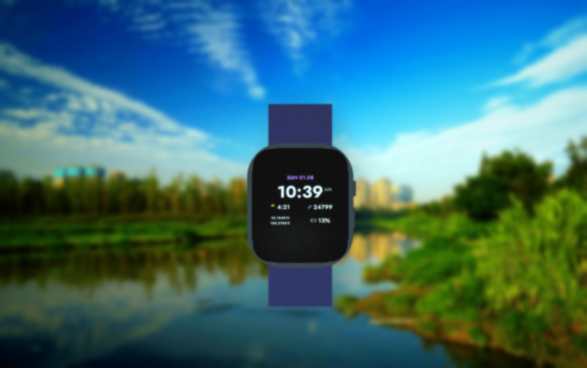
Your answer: 10,39
